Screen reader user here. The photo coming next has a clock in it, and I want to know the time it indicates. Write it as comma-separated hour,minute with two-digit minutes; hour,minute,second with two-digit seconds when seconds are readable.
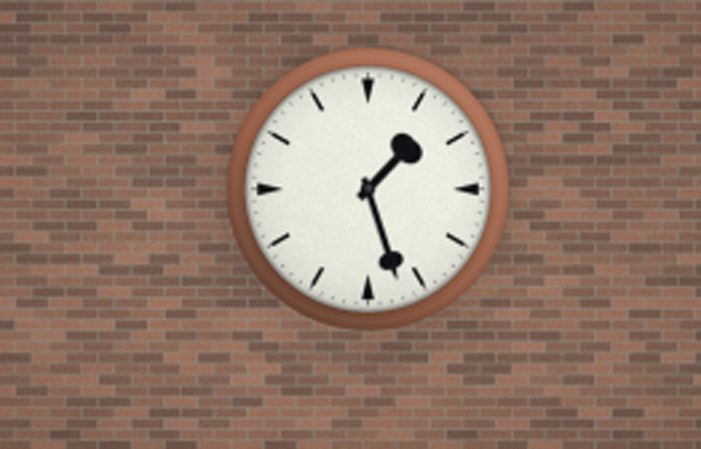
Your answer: 1,27
